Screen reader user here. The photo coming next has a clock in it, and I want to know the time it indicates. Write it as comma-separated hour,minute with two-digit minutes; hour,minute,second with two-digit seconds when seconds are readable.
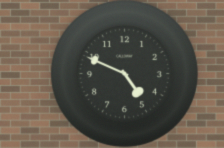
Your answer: 4,49
